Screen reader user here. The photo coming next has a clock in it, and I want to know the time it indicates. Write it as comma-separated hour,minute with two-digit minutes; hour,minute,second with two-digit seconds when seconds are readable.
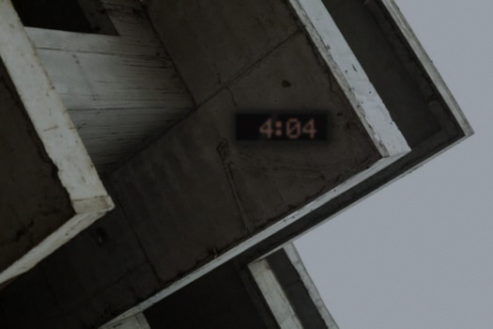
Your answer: 4,04
